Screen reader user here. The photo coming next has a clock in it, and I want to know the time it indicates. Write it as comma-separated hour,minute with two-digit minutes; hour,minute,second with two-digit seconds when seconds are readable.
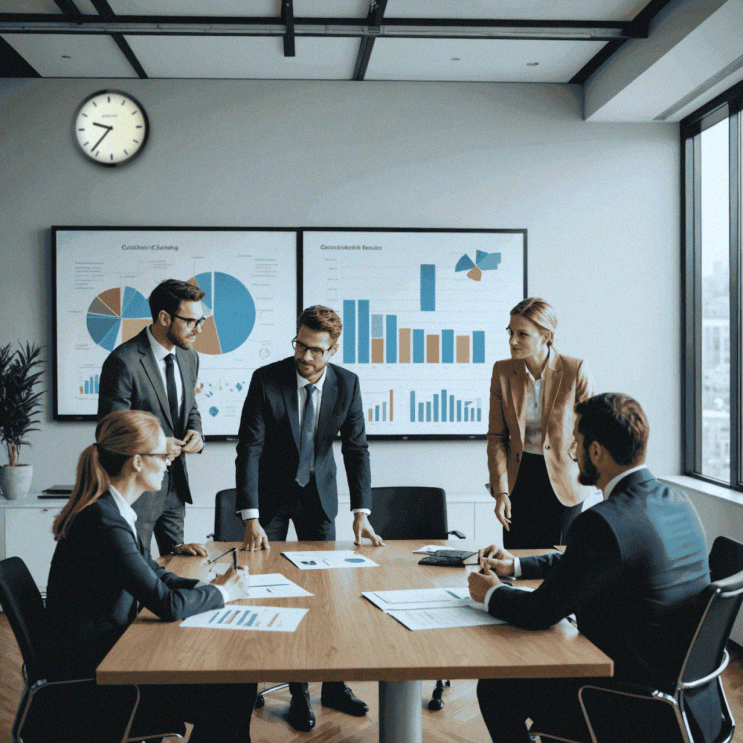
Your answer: 9,37
